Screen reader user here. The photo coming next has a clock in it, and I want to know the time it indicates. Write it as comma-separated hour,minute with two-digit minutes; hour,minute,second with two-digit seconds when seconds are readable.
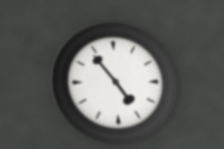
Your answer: 4,54
